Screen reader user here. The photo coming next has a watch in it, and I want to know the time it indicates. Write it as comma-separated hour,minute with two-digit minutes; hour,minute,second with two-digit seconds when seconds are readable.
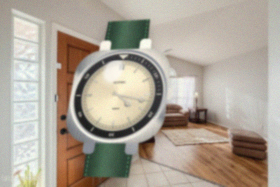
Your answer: 4,17
